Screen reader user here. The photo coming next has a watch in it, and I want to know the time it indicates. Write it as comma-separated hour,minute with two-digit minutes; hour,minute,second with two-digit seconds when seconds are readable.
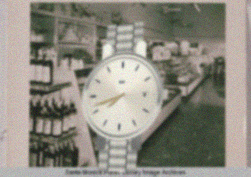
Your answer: 7,42
